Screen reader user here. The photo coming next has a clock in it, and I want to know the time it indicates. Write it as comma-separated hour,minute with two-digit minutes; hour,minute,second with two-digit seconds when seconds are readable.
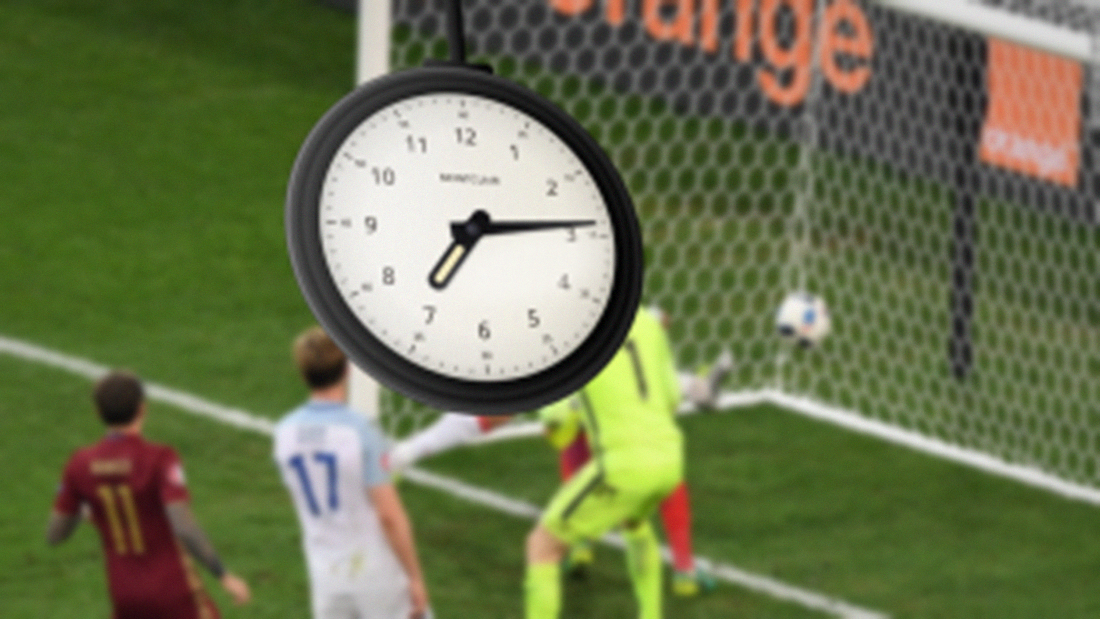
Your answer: 7,14
